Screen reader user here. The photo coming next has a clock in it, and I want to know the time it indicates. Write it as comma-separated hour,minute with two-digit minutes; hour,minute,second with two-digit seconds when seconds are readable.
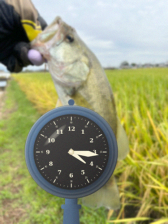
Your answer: 4,16
